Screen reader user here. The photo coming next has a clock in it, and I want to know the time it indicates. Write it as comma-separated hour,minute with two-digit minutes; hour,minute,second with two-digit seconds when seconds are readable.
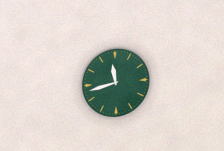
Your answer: 11,43
